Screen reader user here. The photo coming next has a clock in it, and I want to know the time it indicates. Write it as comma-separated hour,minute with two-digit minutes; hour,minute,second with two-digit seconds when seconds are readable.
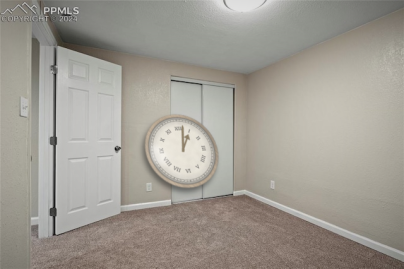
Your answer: 1,02
